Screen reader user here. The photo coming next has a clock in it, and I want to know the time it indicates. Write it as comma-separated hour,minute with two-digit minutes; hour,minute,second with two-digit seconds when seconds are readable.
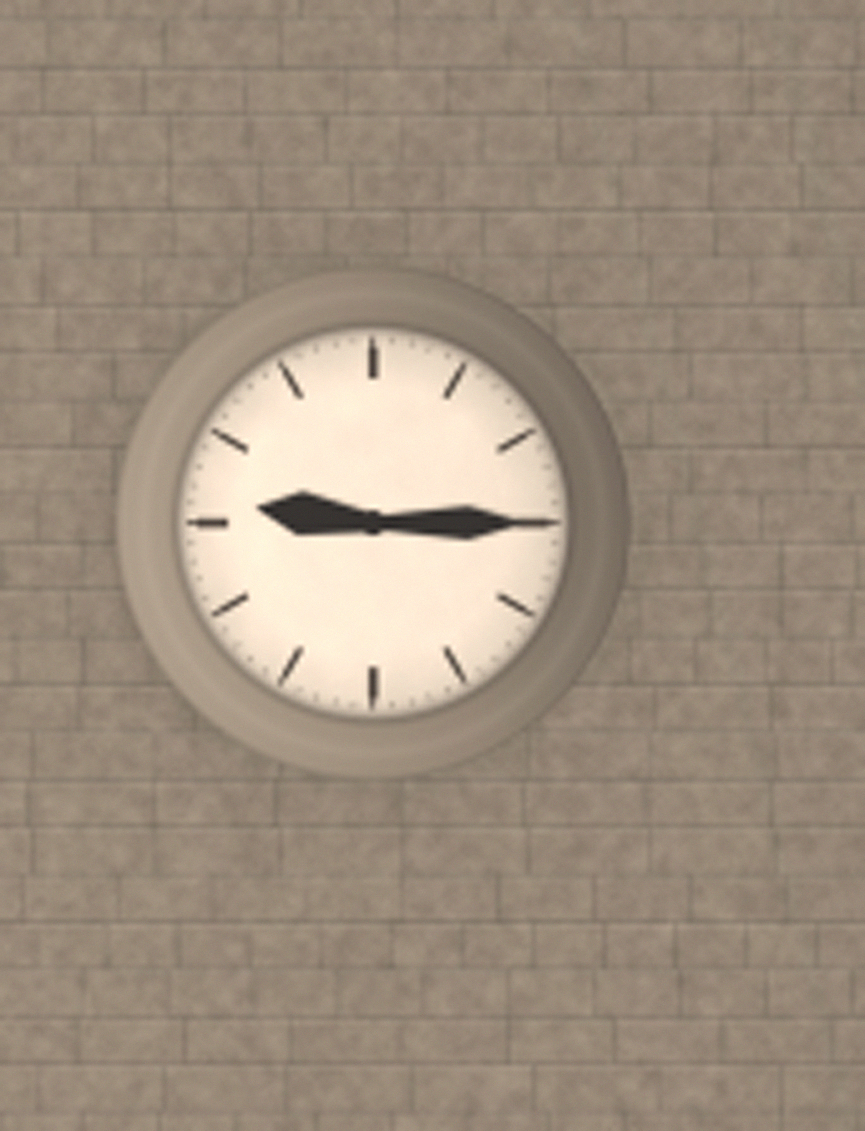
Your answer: 9,15
